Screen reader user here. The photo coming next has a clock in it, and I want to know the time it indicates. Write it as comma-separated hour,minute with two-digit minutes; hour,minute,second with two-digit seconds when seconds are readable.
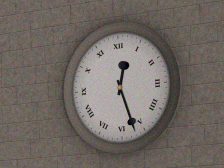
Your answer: 12,27
